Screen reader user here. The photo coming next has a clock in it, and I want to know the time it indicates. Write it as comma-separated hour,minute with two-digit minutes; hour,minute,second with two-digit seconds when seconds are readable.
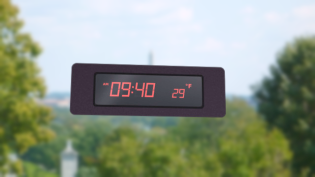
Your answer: 9,40
